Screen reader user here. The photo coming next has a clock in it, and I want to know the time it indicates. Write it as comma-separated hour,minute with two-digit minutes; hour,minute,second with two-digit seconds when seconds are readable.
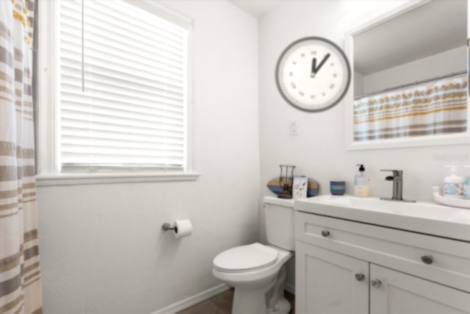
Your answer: 12,06
